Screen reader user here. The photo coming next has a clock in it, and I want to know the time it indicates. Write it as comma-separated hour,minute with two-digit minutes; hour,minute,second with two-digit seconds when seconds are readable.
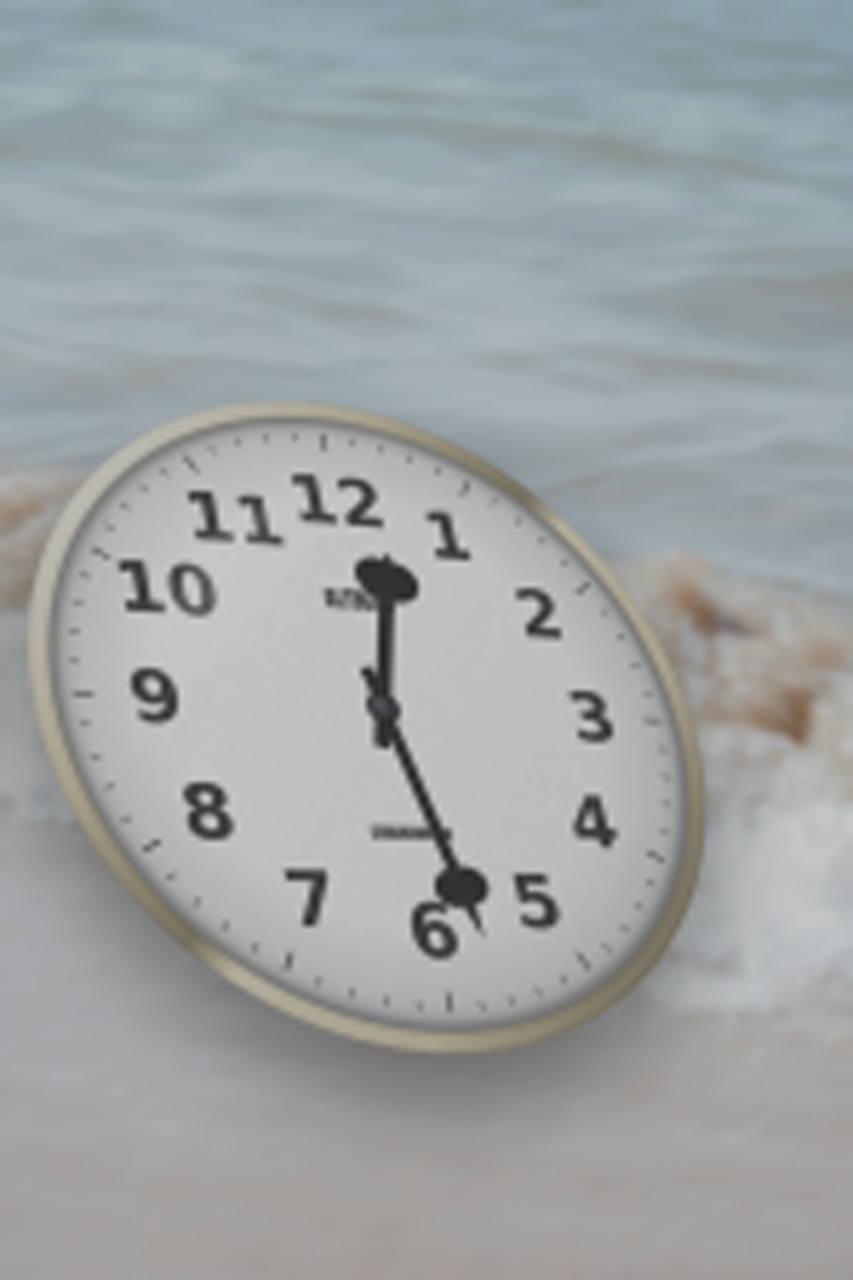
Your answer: 12,28
